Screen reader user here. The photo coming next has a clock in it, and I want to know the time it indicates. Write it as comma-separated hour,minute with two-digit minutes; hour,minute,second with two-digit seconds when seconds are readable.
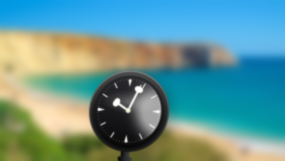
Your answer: 10,04
